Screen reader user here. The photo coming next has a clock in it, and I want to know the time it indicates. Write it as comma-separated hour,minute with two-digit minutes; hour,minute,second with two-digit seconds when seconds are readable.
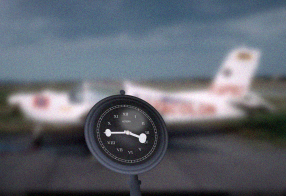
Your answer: 3,45
